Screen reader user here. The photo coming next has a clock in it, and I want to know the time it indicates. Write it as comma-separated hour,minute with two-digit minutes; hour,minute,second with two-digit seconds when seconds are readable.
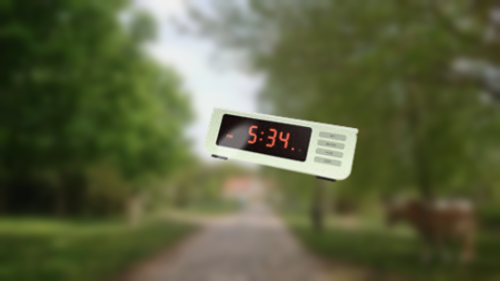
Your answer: 5,34
